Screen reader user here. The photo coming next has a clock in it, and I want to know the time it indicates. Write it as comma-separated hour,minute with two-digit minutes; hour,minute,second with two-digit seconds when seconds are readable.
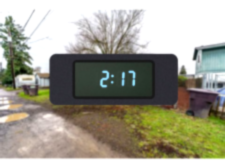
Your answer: 2,17
